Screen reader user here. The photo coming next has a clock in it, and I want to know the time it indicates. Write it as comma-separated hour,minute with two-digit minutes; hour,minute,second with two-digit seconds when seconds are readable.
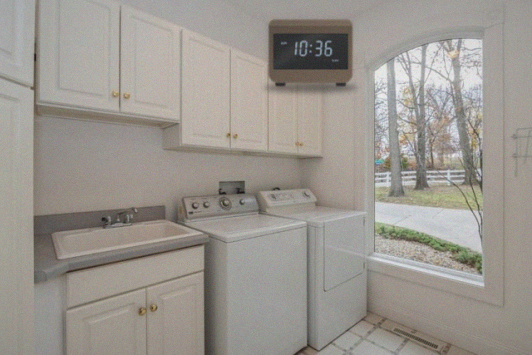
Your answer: 10,36
